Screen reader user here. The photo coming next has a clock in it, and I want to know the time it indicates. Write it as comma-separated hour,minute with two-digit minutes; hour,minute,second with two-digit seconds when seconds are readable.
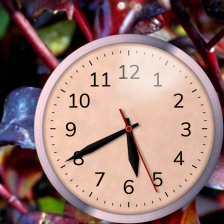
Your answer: 5,40,26
